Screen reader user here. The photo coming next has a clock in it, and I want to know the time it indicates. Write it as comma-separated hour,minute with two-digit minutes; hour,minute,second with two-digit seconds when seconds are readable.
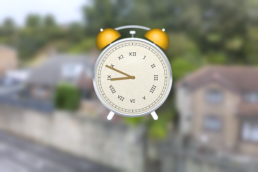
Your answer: 8,49
